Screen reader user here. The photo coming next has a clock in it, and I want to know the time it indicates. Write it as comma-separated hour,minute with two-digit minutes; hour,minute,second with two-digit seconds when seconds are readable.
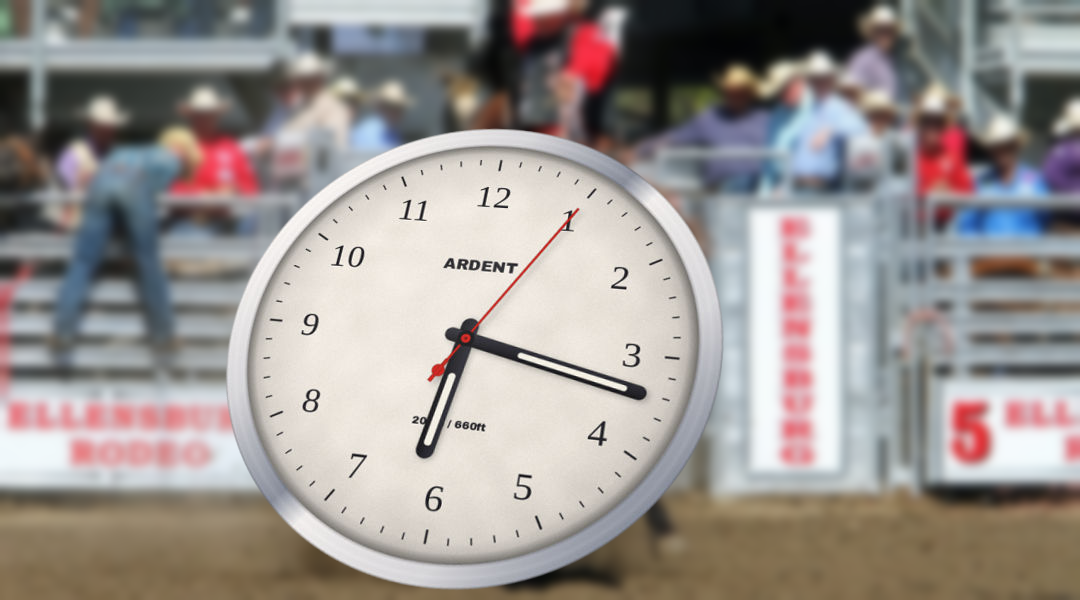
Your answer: 6,17,05
